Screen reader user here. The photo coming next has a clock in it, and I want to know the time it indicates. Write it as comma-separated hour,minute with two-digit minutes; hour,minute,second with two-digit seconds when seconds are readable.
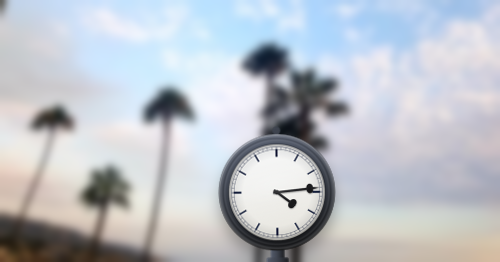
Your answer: 4,14
